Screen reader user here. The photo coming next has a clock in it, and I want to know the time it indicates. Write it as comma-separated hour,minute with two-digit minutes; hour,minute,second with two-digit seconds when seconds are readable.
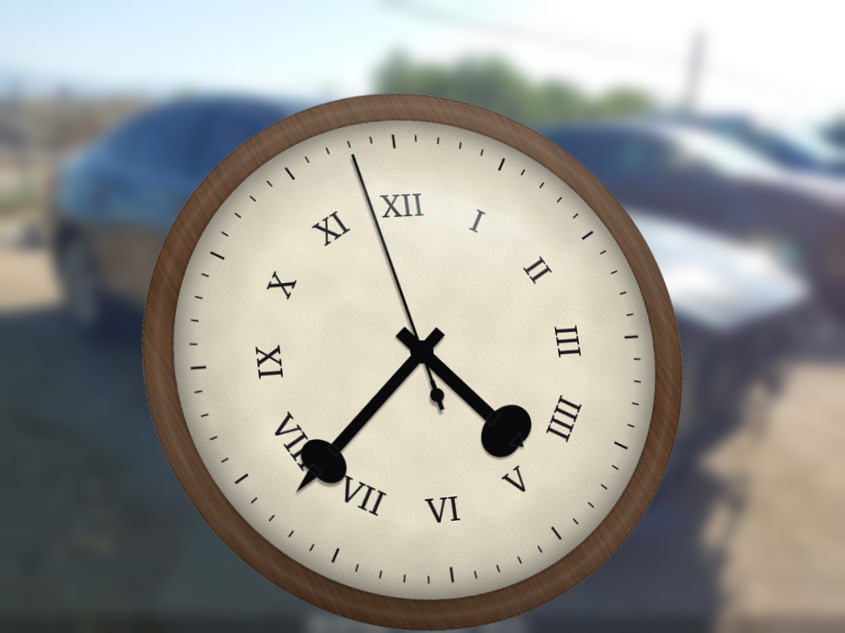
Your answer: 4,37,58
